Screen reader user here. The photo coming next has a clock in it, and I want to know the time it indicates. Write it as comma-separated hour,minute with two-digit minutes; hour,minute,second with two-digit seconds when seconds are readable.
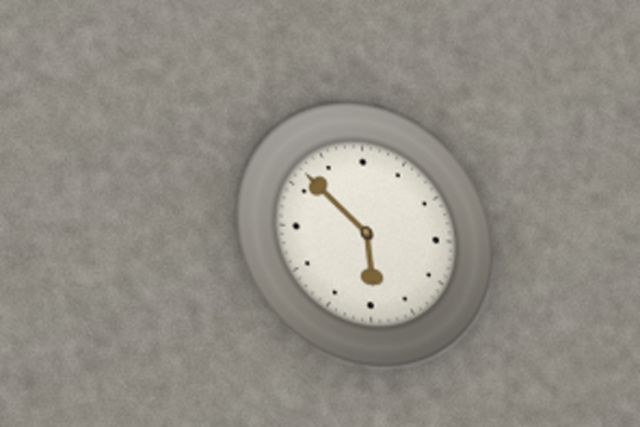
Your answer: 5,52
